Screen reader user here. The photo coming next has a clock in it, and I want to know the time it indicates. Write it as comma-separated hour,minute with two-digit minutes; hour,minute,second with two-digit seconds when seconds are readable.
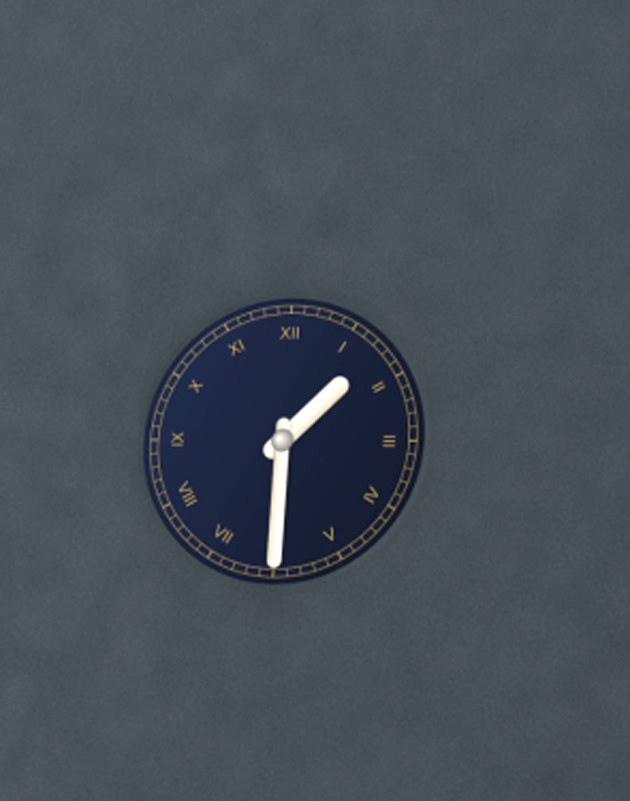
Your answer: 1,30
